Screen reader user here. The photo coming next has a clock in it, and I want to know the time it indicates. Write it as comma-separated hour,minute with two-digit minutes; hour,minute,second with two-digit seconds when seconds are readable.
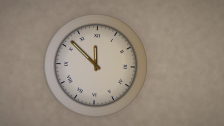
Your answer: 11,52
